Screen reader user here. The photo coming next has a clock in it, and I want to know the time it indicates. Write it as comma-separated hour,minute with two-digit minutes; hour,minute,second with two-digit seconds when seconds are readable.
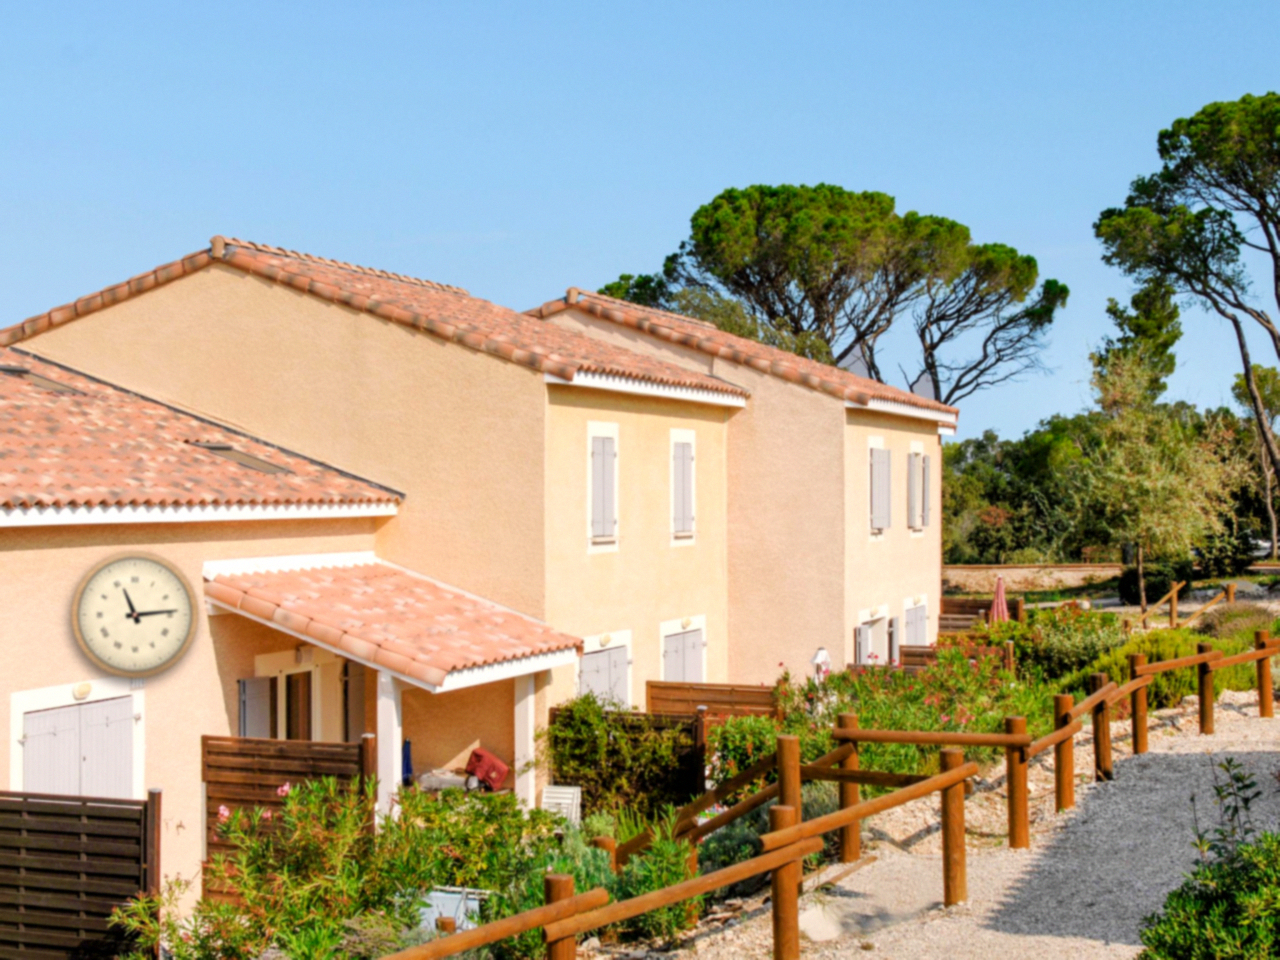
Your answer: 11,14
